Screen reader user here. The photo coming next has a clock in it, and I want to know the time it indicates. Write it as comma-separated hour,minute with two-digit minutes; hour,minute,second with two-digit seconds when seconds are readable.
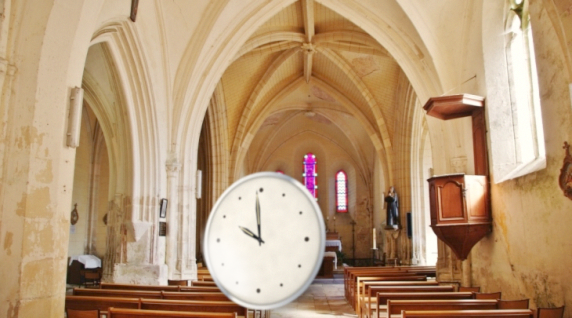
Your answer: 9,59
